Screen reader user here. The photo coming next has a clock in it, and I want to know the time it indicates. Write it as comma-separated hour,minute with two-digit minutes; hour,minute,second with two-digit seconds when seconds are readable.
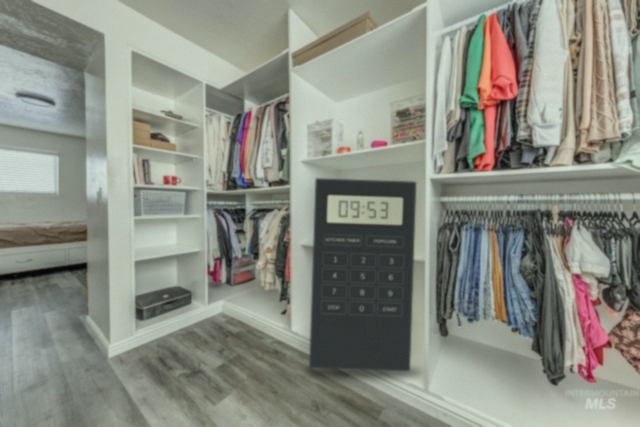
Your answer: 9,53
